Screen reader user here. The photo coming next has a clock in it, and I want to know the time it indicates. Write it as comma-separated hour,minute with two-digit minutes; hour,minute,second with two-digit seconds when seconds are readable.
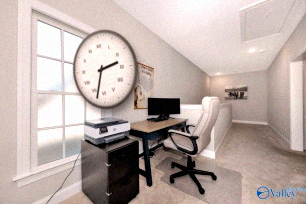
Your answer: 2,33
